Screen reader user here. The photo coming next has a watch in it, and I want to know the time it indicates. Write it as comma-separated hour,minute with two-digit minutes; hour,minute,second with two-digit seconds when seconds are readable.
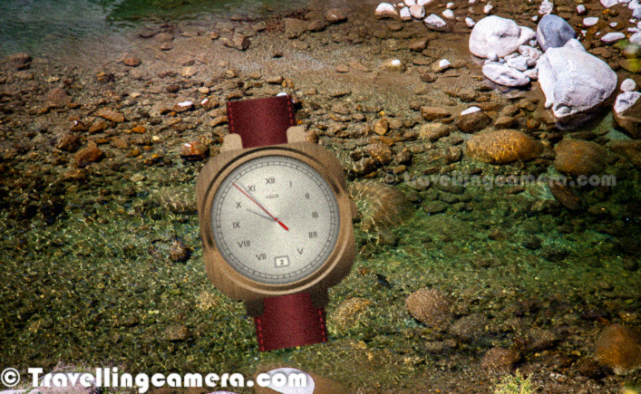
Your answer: 9,53,53
